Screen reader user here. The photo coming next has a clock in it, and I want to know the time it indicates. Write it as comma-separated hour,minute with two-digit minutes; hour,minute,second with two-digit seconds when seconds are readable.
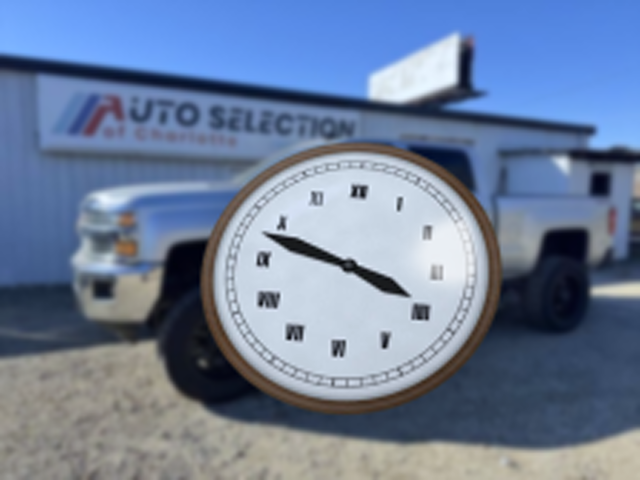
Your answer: 3,48
